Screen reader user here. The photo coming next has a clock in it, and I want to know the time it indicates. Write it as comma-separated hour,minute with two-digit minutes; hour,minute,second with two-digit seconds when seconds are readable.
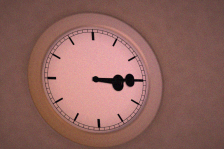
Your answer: 3,15
